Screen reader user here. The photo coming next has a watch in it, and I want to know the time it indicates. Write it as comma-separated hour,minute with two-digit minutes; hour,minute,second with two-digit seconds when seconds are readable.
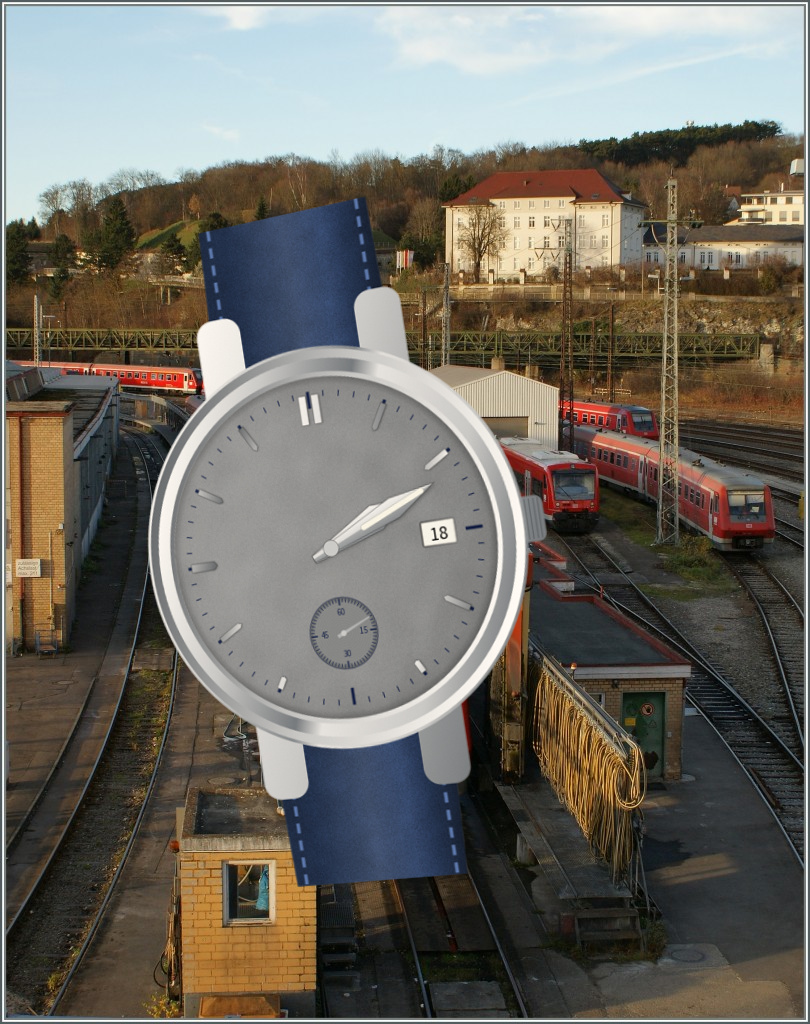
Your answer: 2,11,11
